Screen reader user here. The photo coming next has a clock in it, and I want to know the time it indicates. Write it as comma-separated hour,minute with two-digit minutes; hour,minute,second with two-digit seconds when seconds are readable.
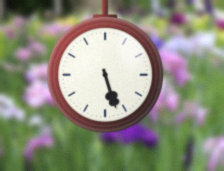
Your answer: 5,27
